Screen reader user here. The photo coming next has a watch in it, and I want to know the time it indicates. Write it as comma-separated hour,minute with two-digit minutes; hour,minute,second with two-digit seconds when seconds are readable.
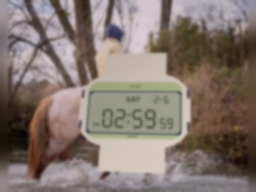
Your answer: 2,59
